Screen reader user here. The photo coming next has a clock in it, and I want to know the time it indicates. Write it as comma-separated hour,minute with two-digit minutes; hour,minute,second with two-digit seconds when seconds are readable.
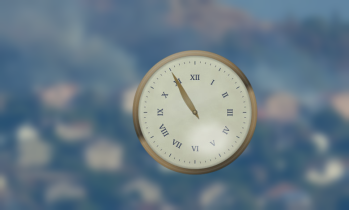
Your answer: 10,55
